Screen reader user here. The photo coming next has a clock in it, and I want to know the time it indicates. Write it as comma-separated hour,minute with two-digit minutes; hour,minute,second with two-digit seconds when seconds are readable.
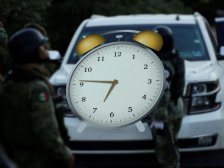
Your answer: 6,46
